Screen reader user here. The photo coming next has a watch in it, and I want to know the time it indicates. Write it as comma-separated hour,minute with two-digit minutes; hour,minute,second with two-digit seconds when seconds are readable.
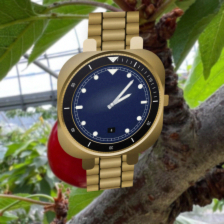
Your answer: 2,07
